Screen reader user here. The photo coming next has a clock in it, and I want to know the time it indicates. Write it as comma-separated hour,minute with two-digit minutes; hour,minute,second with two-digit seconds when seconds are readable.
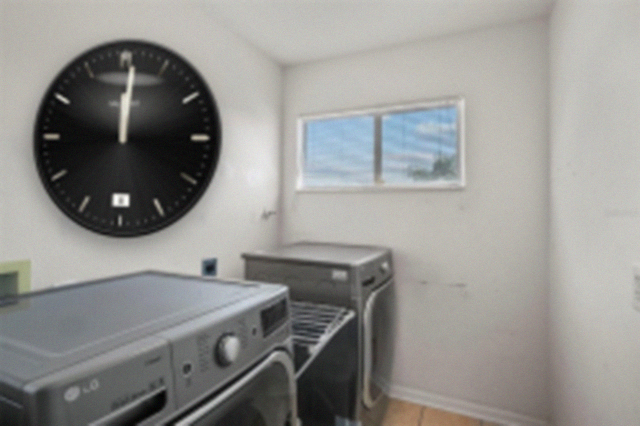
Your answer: 12,01
